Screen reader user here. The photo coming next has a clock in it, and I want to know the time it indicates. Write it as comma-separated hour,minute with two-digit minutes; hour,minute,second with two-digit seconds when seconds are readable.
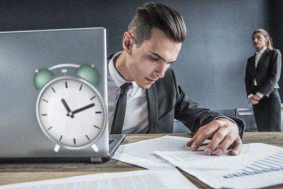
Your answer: 11,12
